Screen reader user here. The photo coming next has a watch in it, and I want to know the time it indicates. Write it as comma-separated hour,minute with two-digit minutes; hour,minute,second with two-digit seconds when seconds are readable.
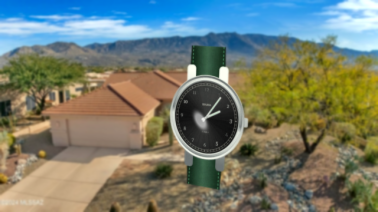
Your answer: 2,06
